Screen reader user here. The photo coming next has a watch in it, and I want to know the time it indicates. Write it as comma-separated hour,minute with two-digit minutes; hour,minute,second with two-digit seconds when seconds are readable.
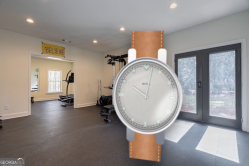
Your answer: 10,02
